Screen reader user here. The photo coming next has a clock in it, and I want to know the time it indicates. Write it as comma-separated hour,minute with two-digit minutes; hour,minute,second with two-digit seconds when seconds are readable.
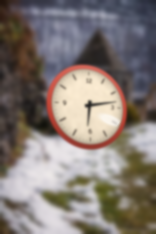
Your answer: 6,13
